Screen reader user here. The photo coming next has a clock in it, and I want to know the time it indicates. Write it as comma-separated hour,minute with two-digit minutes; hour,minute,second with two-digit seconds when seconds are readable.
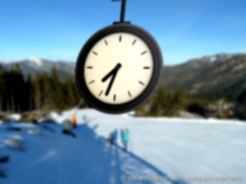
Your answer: 7,33
